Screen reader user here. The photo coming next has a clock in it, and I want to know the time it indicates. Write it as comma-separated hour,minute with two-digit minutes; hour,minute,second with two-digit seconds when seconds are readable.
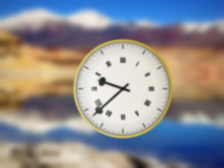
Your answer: 9,38
